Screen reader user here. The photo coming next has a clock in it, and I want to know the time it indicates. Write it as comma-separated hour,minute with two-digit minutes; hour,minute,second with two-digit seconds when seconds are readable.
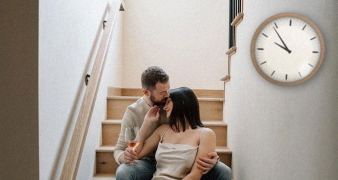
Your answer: 9,54
